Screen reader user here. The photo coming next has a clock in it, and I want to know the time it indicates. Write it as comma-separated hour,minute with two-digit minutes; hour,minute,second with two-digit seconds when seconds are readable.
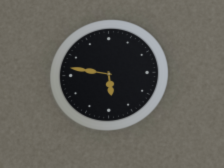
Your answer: 5,47
